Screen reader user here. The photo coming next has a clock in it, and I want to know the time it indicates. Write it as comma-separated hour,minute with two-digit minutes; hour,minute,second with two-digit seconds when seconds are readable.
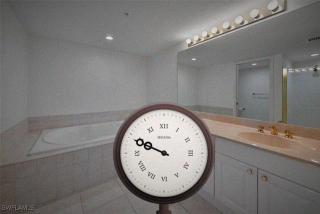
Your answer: 9,49
